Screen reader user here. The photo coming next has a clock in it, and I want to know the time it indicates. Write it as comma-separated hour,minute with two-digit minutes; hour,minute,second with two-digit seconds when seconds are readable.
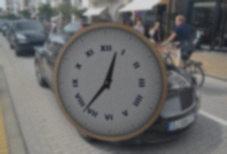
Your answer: 12,37
